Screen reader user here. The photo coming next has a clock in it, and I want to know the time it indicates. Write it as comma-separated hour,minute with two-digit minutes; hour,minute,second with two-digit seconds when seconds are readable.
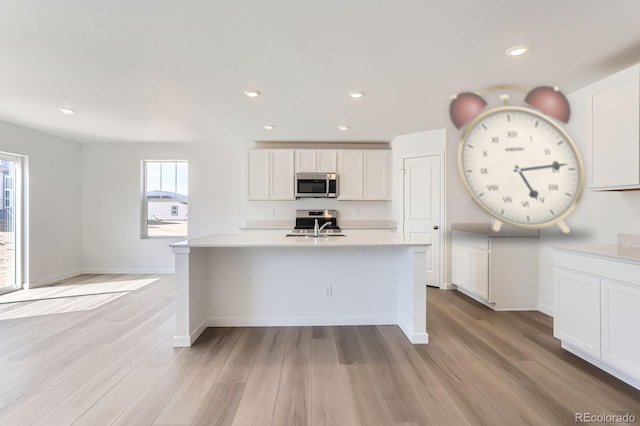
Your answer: 5,14
